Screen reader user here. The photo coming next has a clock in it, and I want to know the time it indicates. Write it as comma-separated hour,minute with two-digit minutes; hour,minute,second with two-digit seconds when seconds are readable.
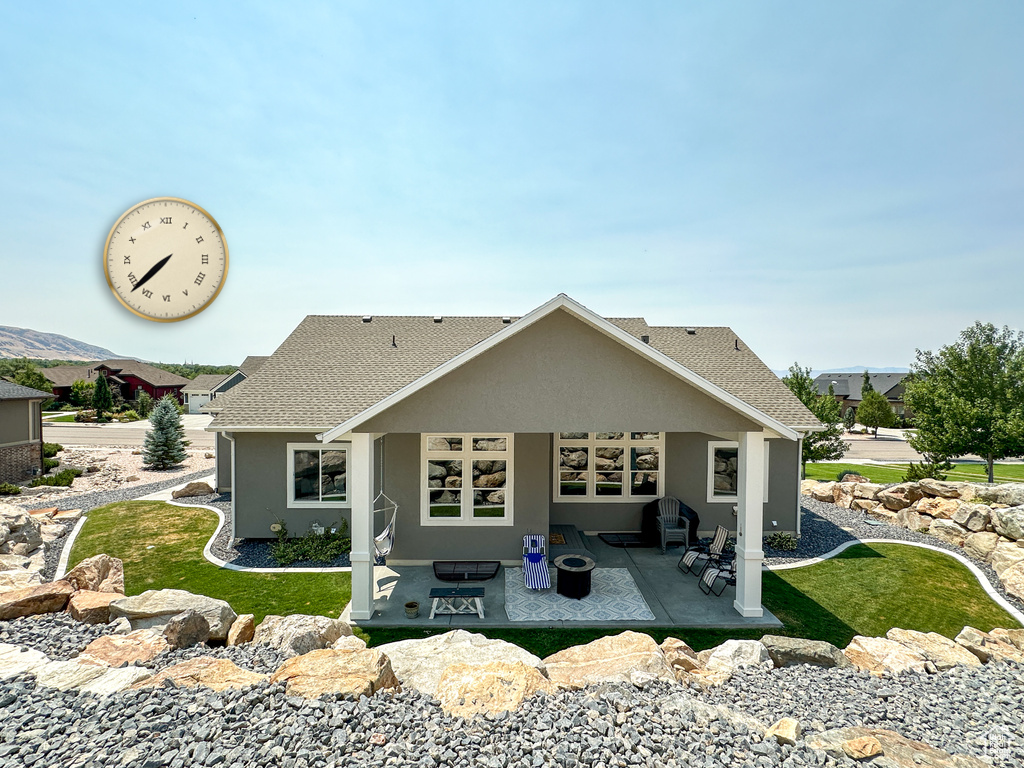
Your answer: 7,38
